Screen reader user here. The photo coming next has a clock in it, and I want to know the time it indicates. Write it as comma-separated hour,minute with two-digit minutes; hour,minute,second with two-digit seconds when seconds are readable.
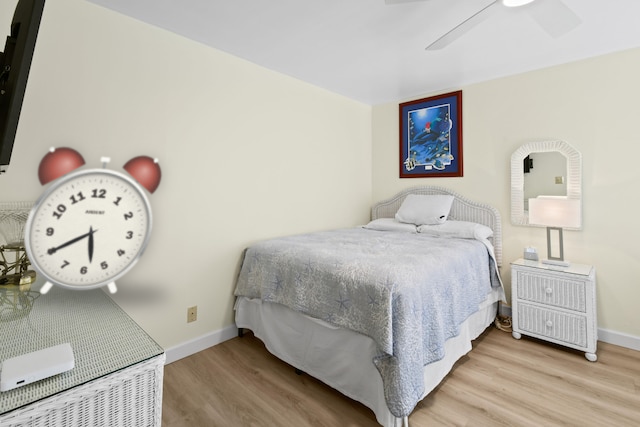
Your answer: 5,40
